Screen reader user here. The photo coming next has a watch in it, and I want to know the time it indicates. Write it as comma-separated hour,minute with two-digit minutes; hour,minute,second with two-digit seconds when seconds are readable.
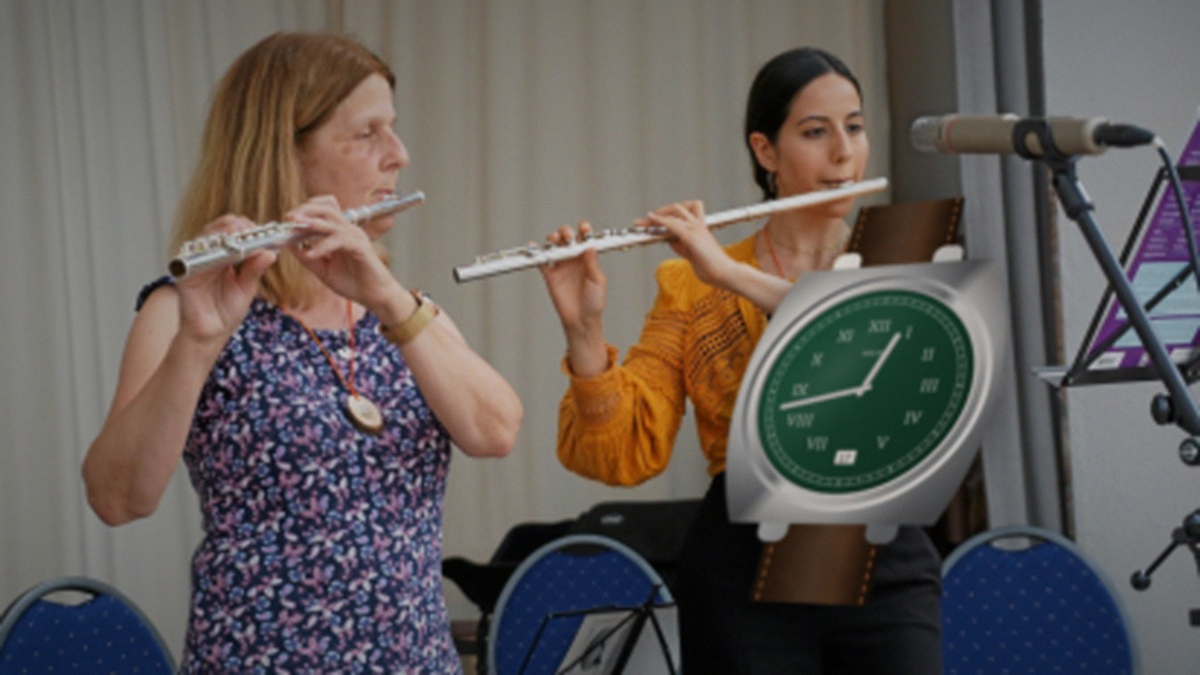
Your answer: 12,43
